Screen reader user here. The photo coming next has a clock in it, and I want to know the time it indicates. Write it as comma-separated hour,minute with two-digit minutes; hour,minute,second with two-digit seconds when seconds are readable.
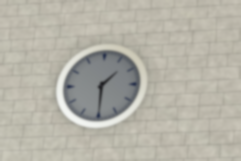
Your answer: 1,30
